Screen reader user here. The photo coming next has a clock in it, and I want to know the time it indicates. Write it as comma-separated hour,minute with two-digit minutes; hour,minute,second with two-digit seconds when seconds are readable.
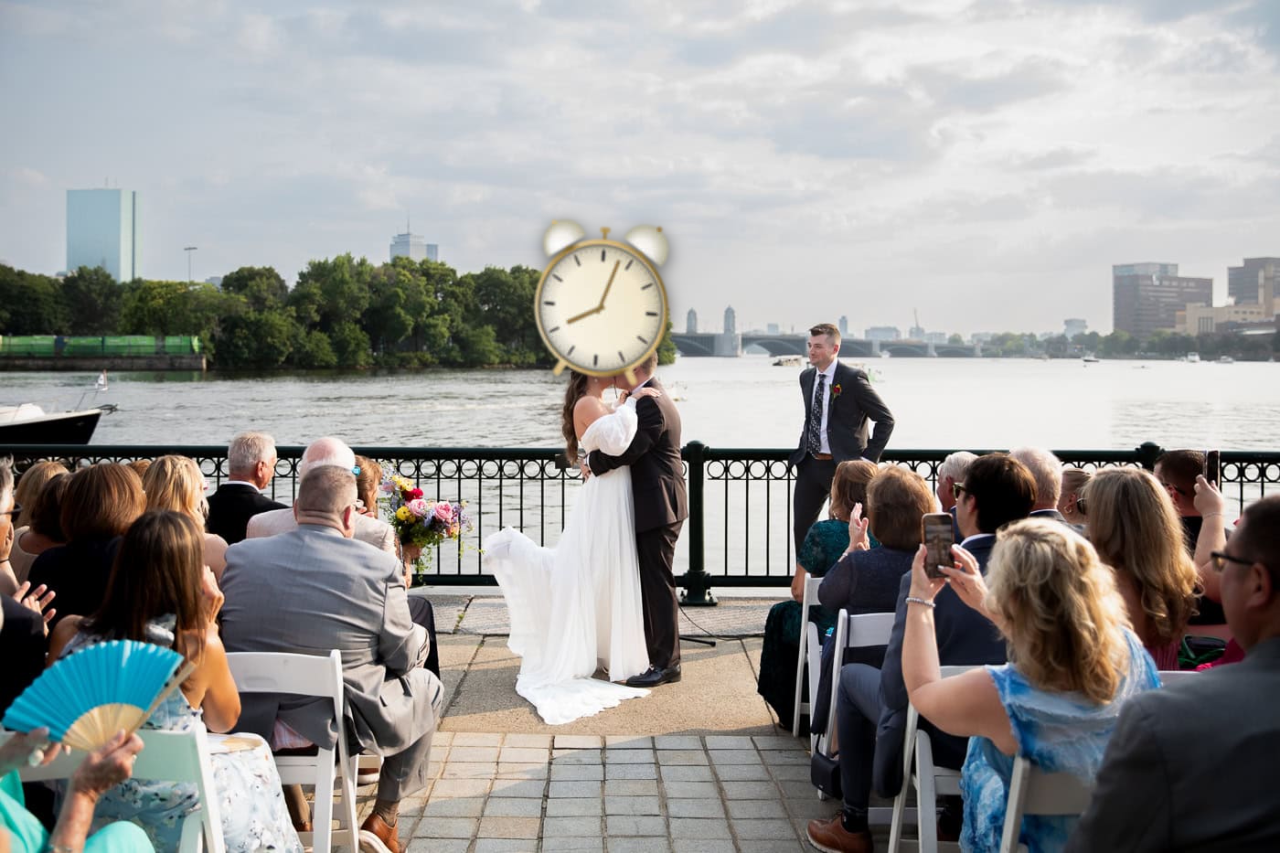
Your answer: 8,03
